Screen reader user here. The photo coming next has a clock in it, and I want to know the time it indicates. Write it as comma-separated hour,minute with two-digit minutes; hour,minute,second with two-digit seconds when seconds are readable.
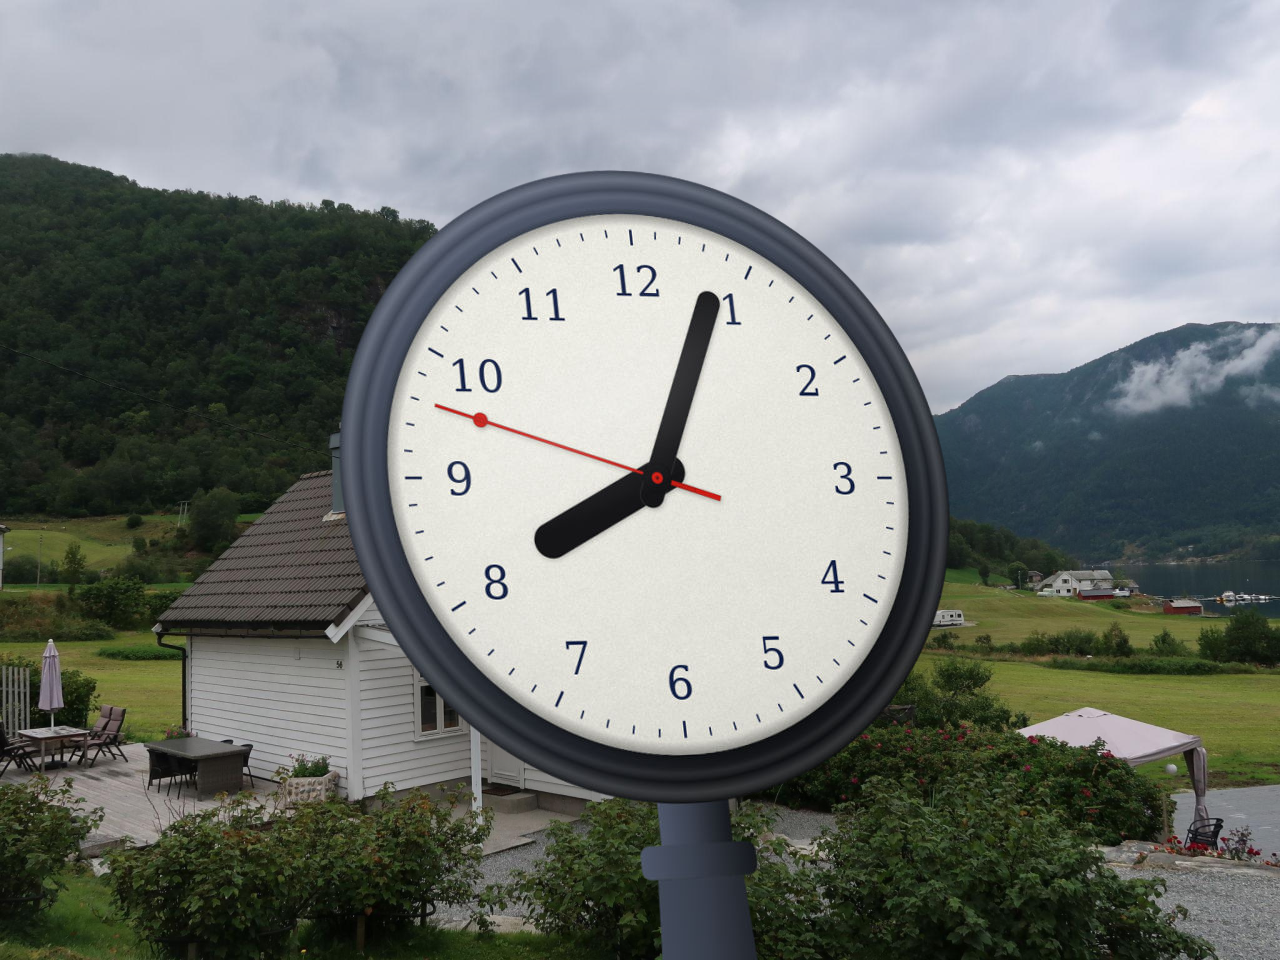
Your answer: 8,03,48
